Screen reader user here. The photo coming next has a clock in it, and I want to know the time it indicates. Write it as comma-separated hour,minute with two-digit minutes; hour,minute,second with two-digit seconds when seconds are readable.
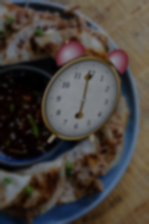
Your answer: 5,59
